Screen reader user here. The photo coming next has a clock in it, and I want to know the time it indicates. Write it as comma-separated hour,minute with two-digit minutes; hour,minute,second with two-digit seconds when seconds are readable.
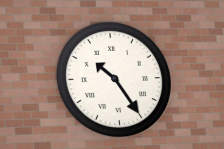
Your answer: 10,25
